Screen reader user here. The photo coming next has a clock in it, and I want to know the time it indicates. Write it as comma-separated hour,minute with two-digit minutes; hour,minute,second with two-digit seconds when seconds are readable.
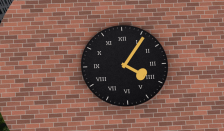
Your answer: 4,06
